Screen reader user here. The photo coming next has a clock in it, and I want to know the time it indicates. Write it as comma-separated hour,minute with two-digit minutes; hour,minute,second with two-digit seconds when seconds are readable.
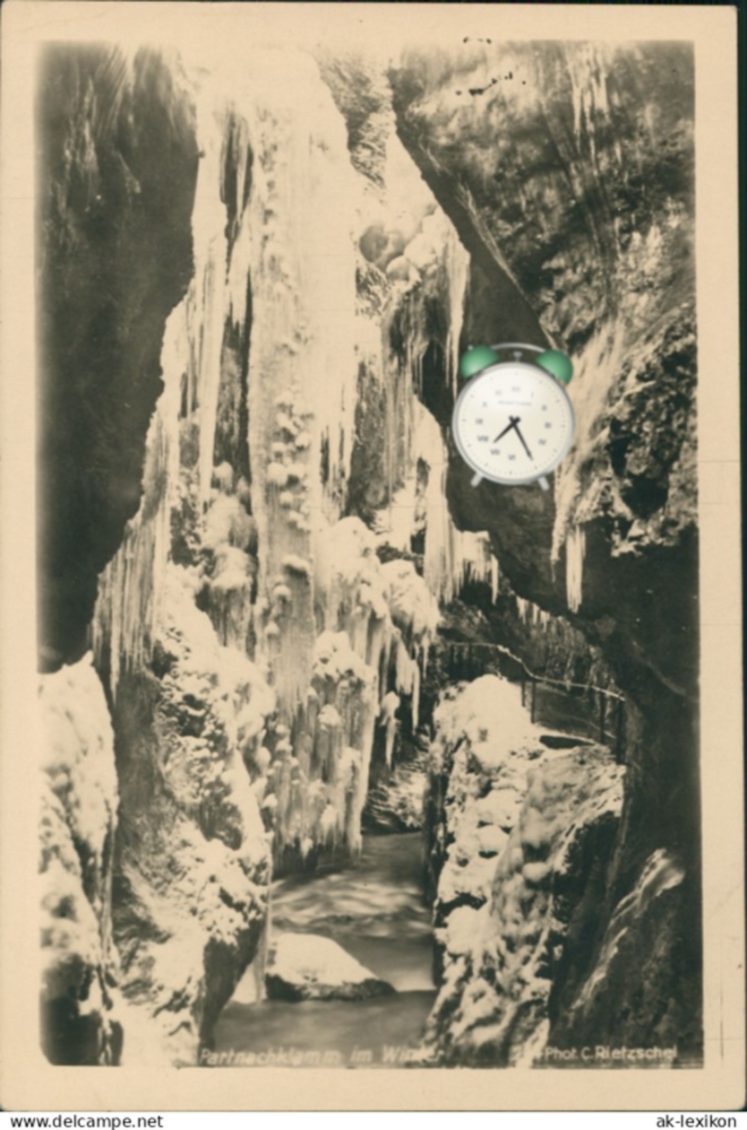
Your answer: 7,25
